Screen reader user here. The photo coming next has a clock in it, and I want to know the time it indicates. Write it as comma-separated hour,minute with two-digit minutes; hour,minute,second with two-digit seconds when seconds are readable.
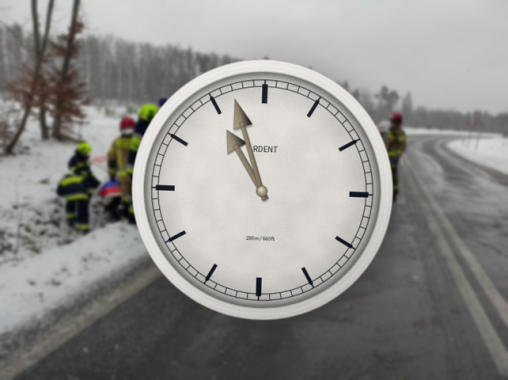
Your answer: 10,57
